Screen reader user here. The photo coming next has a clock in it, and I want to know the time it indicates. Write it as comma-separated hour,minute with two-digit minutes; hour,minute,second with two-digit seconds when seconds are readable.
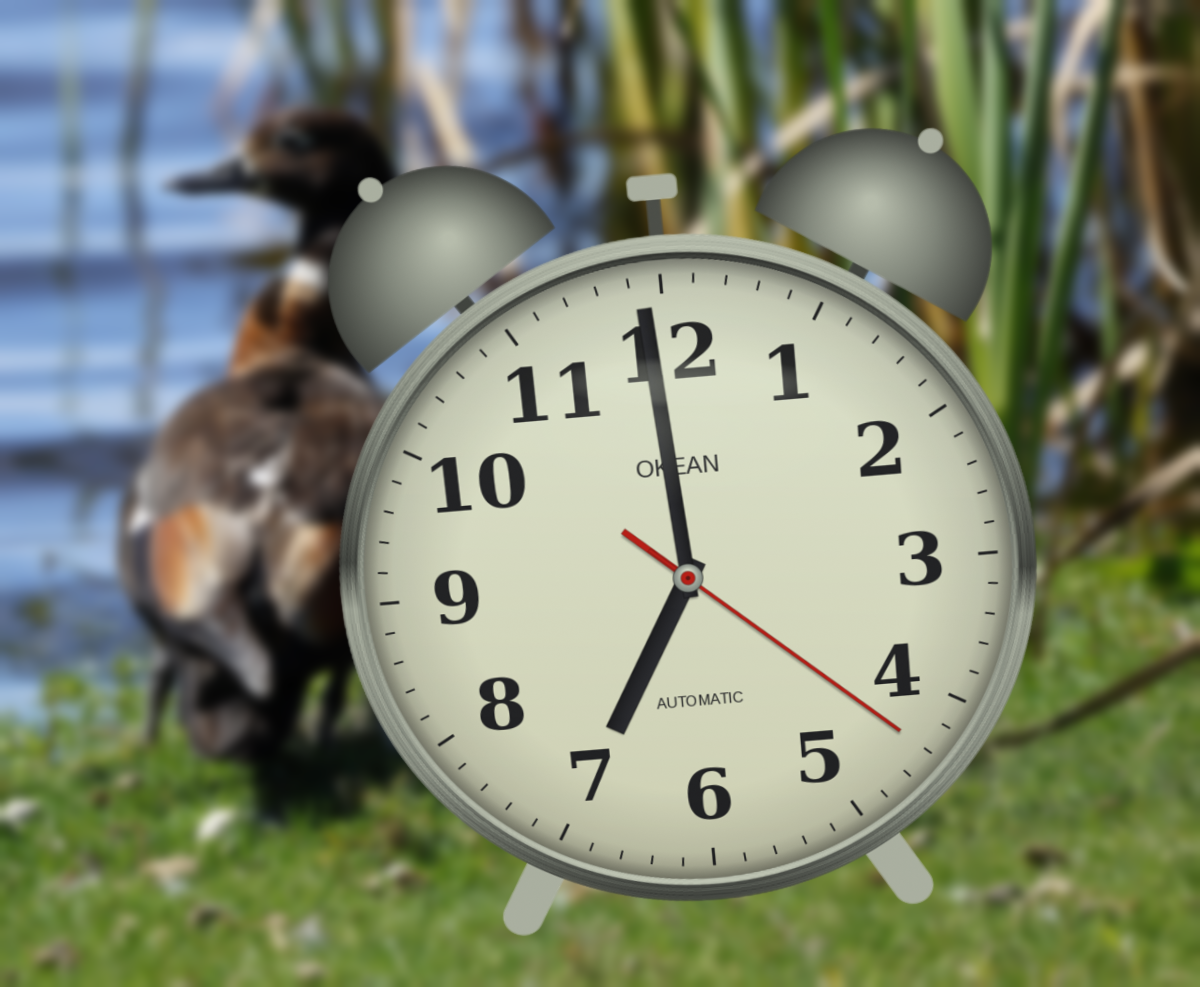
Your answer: 6,59,22
